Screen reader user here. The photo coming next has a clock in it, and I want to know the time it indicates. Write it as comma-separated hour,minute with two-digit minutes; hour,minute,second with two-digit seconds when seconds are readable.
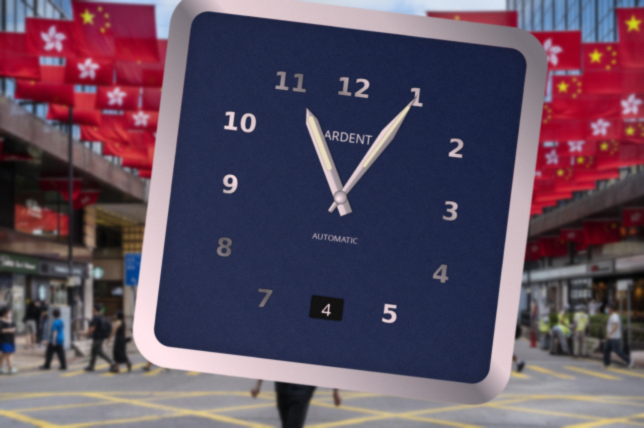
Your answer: 11,05
